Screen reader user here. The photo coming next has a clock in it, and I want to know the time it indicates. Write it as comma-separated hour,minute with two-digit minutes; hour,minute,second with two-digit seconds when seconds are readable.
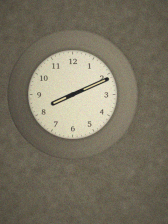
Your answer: 8,11
